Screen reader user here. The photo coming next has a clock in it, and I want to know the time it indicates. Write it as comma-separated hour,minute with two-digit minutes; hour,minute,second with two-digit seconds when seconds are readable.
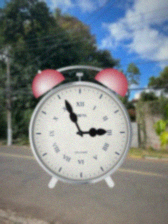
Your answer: 2,56
